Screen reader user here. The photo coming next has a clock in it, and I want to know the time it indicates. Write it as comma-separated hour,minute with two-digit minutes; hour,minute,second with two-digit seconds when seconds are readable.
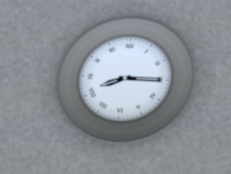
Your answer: 8,15
